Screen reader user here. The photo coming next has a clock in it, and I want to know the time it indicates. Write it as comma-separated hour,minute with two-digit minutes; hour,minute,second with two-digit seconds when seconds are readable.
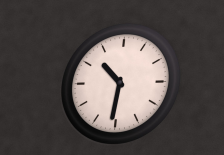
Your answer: 10,31
